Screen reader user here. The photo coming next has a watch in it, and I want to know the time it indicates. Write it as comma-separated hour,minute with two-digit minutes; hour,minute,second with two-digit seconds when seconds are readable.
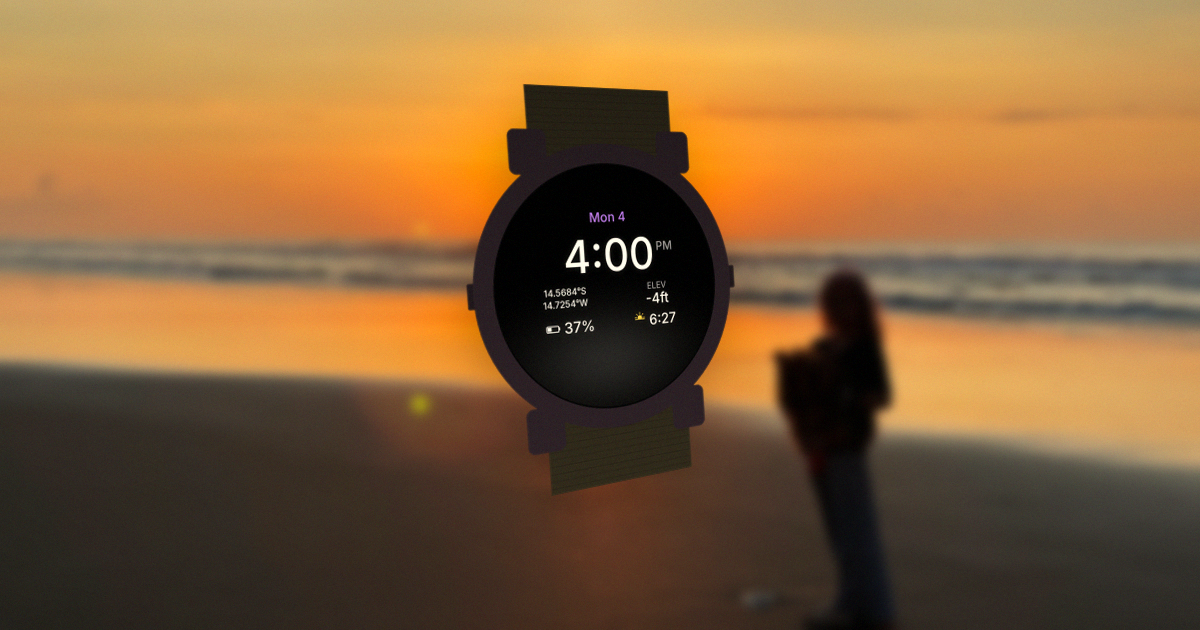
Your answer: 4,00
